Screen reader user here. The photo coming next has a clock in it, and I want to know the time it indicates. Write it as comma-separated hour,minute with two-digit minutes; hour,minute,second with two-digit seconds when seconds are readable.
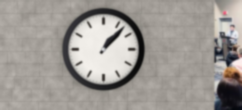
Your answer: 1,07
